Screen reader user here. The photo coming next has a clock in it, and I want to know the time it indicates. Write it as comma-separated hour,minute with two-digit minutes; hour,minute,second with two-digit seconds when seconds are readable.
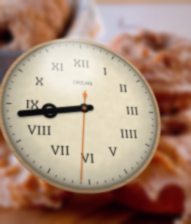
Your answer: 8,43,31
